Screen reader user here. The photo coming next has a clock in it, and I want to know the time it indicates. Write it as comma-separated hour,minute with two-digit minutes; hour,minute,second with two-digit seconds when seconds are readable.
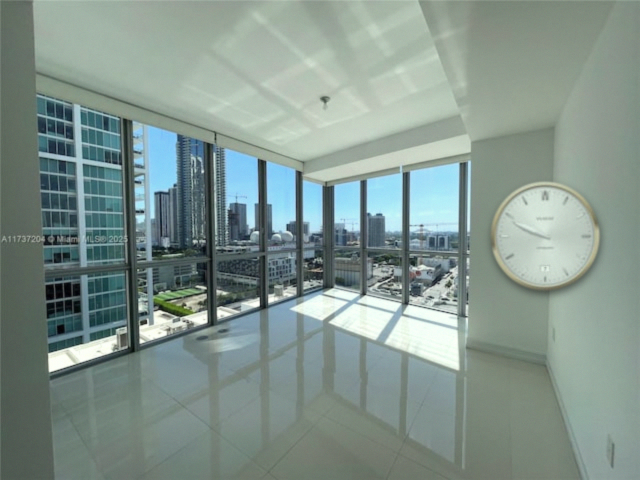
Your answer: 9,49
